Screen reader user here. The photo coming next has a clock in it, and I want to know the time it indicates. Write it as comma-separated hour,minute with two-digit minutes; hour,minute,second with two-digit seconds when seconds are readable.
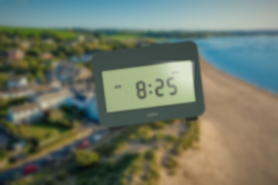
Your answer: 8,25
